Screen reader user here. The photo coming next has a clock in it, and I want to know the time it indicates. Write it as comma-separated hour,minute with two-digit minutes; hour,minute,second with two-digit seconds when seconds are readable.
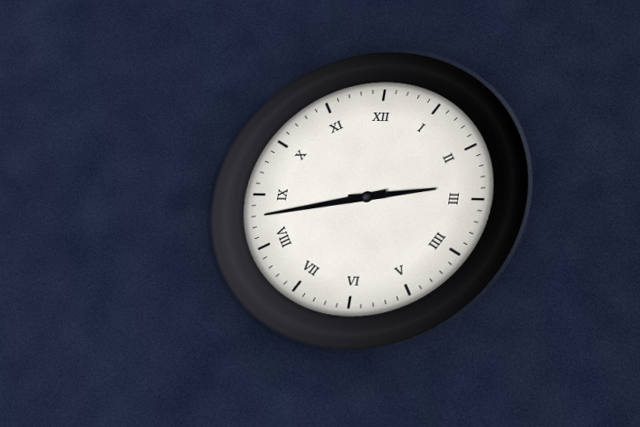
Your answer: 2,43
